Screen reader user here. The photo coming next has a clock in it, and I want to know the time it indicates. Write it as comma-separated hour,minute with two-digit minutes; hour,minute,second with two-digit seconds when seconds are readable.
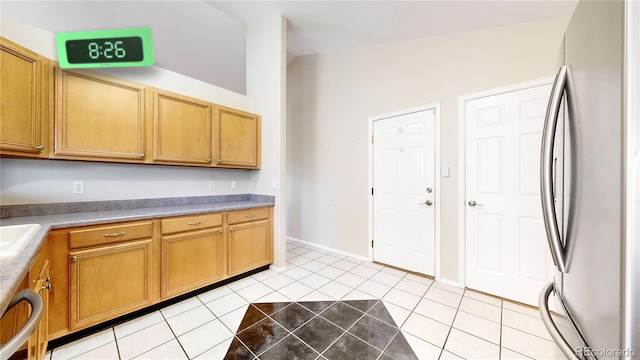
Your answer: 8,26
